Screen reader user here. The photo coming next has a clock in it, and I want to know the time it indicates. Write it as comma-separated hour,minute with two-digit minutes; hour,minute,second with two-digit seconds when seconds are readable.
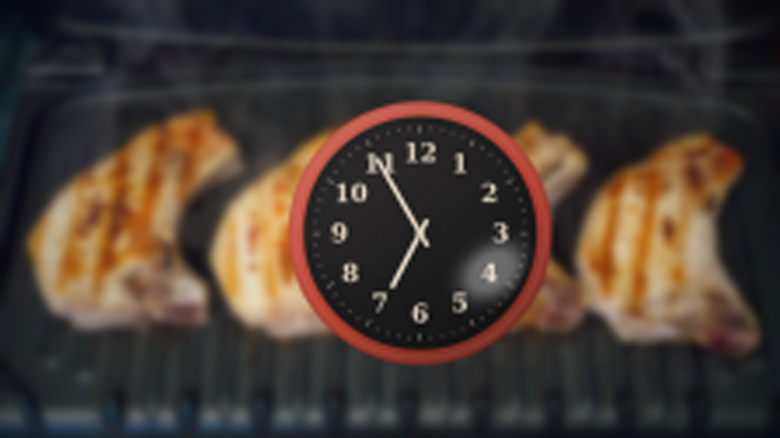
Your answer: 6,55
